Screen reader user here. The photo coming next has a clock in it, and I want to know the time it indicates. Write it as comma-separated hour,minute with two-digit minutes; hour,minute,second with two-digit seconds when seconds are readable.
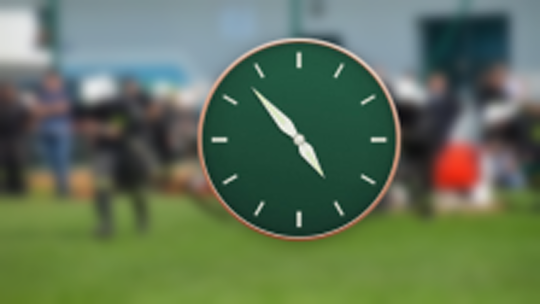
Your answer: 4,53
